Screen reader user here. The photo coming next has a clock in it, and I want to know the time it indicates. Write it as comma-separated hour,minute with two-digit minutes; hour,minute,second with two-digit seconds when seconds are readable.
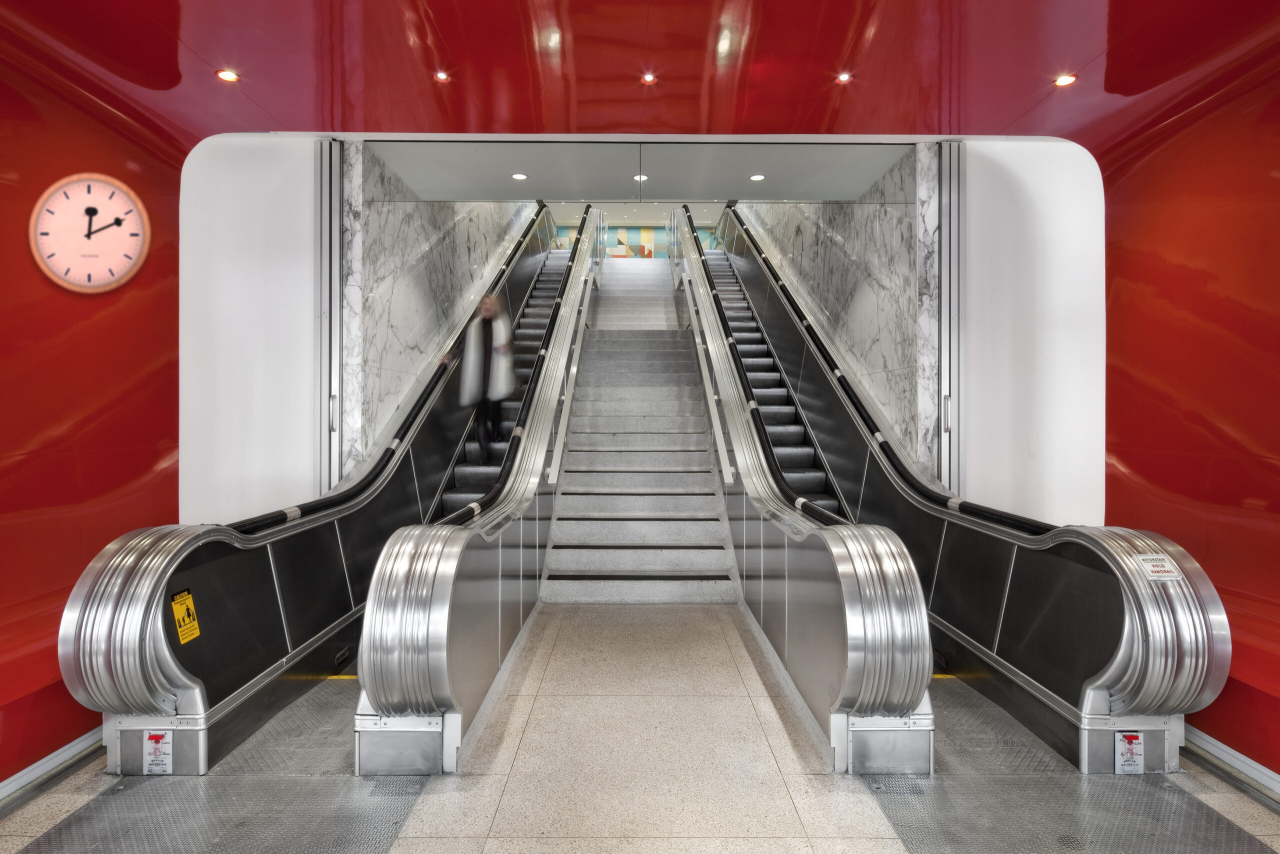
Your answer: 12,11
